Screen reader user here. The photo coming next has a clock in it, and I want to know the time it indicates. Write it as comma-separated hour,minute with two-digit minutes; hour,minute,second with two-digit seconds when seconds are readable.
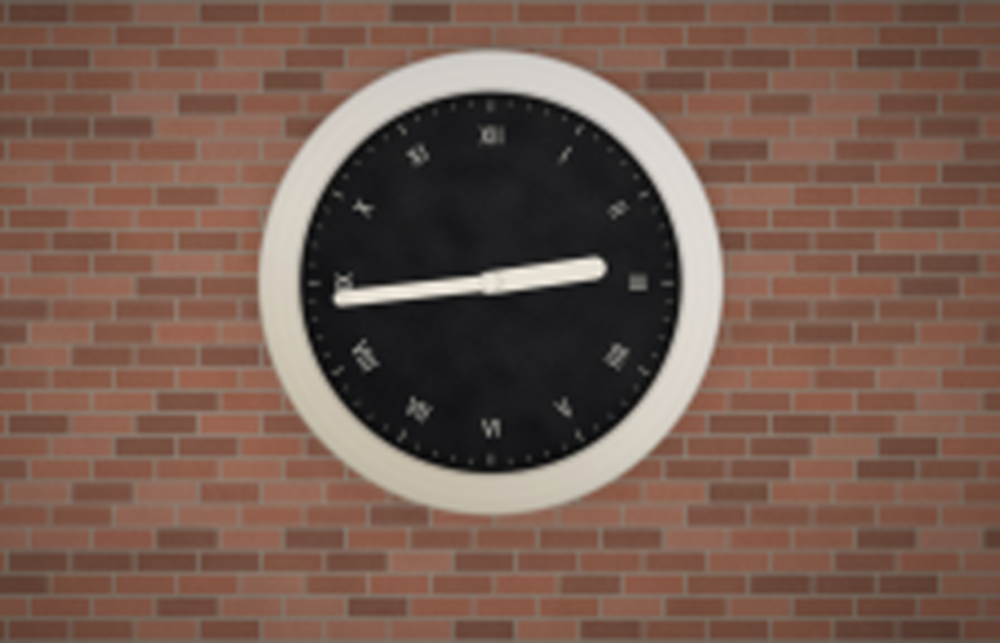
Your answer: 2,44
